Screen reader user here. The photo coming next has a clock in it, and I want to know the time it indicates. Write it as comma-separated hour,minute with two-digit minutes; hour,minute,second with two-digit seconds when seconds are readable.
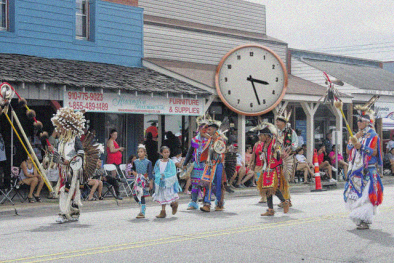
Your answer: 3,27
